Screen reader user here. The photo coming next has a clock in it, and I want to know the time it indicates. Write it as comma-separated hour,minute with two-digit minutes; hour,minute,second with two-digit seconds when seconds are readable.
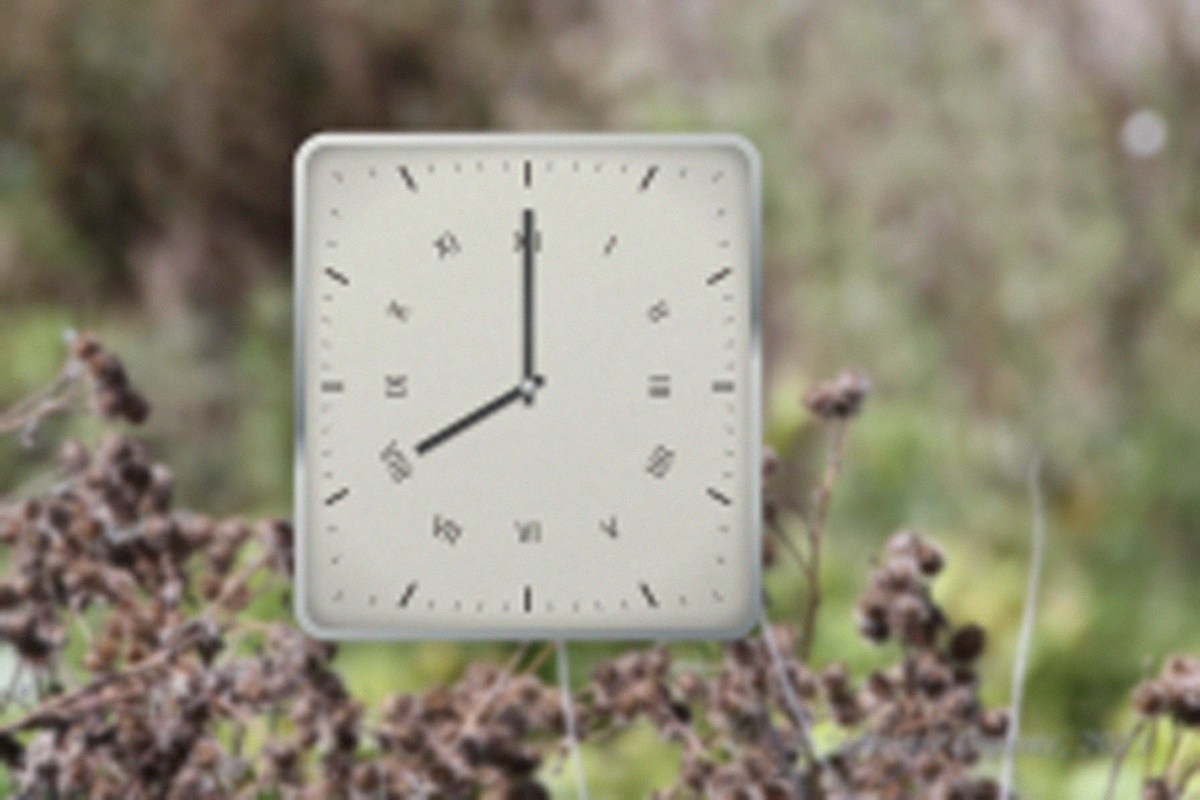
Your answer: 8,00
